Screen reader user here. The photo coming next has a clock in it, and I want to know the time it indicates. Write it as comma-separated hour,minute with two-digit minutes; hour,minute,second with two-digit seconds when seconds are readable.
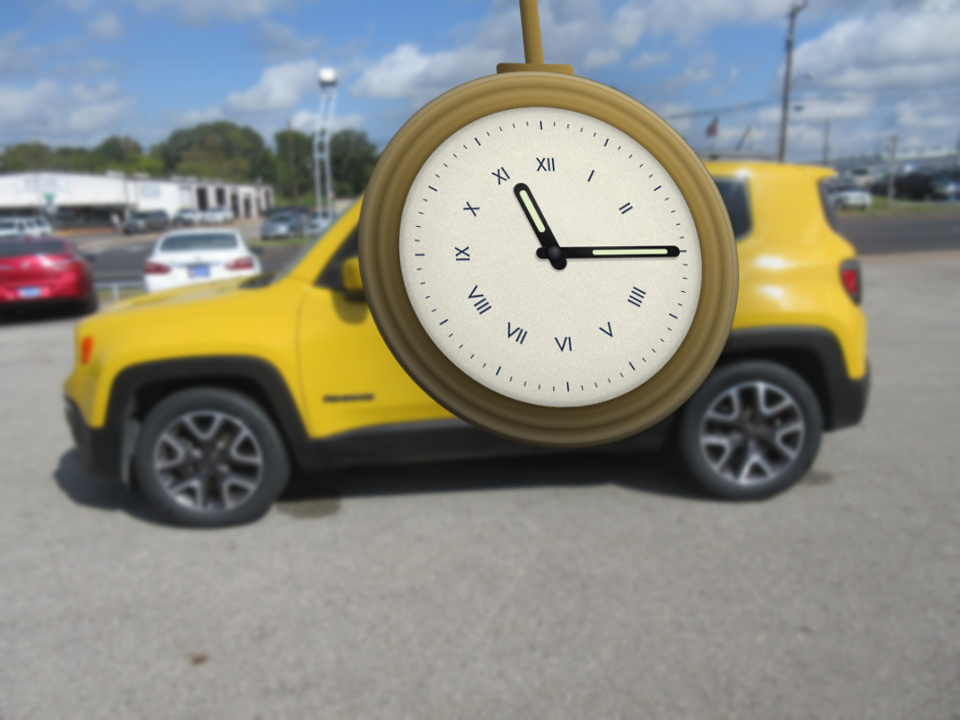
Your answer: 11,15
